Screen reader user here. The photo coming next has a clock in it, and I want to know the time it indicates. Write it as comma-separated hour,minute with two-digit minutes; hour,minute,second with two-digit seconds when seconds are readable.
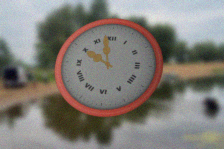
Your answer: 9,58
